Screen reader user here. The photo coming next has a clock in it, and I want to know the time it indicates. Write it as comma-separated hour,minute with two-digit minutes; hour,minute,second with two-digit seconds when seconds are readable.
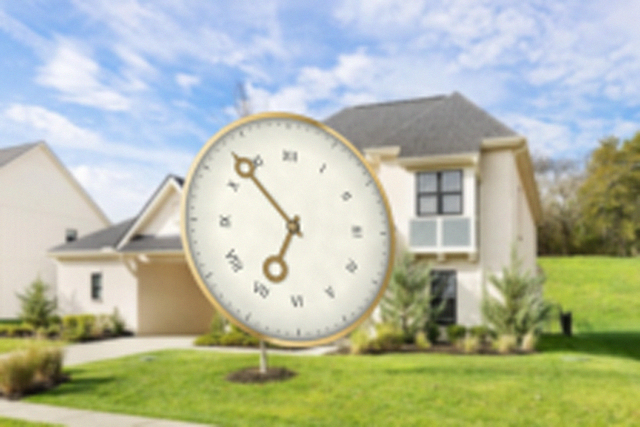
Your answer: 6,53
